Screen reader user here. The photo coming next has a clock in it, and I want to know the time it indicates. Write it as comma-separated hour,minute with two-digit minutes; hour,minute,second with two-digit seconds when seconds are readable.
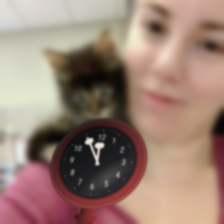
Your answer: 11,55
